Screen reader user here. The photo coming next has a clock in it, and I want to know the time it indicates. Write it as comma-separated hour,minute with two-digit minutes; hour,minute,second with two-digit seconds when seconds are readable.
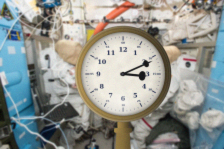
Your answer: 3,11
